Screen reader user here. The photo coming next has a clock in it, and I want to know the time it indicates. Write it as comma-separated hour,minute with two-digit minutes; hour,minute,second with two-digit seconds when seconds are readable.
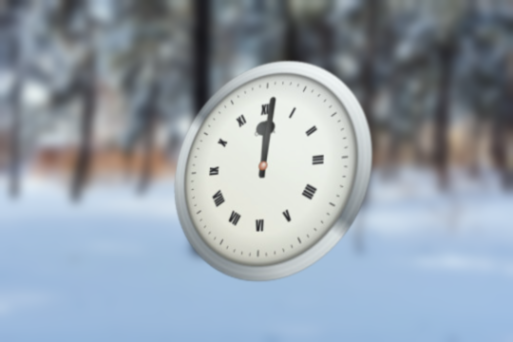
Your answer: 12,01
